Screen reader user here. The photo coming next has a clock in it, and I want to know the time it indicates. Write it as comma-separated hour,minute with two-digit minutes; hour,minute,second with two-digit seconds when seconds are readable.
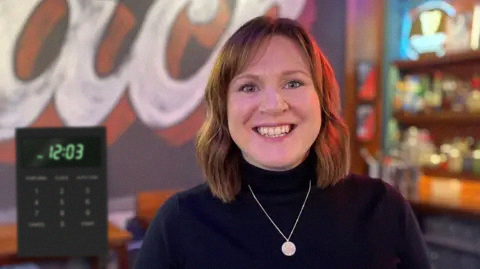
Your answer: 12,03
